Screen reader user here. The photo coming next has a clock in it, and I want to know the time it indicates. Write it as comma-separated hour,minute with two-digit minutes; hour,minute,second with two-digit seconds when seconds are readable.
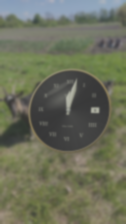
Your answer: 12,02
